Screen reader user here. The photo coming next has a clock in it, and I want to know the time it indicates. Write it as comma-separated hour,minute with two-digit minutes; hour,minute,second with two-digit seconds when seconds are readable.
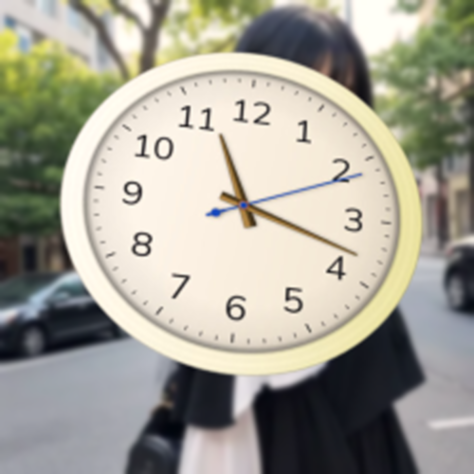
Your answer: 11,18,11
